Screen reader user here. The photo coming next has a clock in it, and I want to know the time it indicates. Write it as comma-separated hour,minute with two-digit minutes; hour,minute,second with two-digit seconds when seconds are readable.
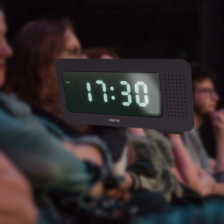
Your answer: 17,30
